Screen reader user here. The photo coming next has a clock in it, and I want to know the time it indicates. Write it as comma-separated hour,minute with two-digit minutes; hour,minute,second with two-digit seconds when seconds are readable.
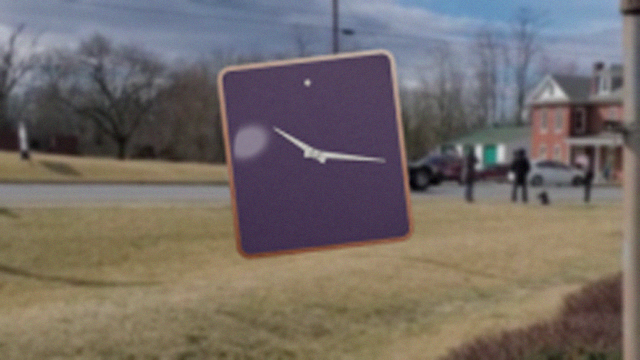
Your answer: 10,17
